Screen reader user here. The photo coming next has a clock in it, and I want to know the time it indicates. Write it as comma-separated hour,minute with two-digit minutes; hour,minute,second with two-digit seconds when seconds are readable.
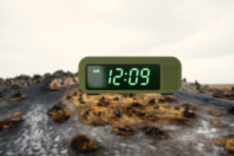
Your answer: 12,09
